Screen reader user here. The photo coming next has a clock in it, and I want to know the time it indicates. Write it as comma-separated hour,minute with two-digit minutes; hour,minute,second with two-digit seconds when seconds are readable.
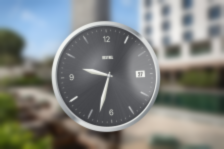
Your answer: 9,33
